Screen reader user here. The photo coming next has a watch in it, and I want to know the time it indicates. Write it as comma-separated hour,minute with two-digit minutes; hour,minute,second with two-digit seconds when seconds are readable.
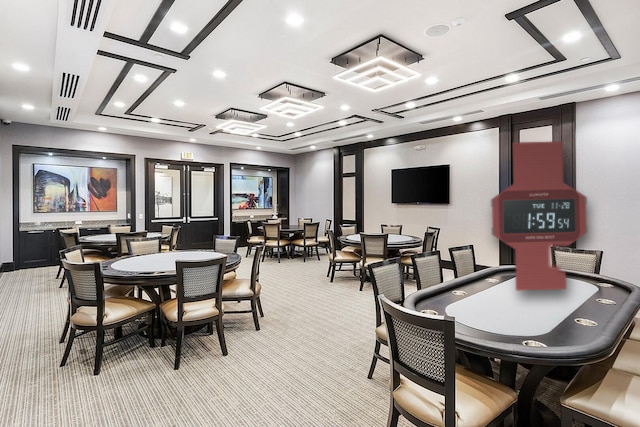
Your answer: 1,59,54
